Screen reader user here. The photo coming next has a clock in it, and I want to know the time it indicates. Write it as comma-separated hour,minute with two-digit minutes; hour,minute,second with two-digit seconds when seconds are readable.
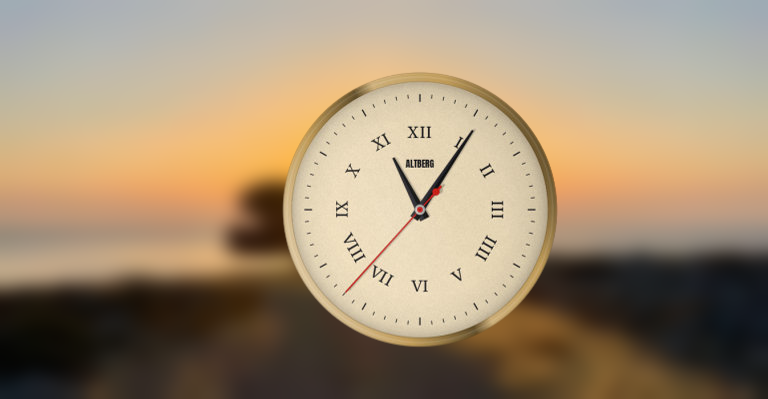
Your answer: 11,05,37
